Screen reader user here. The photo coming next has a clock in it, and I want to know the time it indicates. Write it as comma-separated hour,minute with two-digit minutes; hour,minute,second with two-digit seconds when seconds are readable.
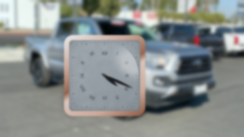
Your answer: 4,19
